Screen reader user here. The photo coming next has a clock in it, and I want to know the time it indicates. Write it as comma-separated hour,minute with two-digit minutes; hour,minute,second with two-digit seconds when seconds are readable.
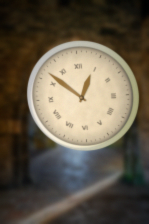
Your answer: 12,52
